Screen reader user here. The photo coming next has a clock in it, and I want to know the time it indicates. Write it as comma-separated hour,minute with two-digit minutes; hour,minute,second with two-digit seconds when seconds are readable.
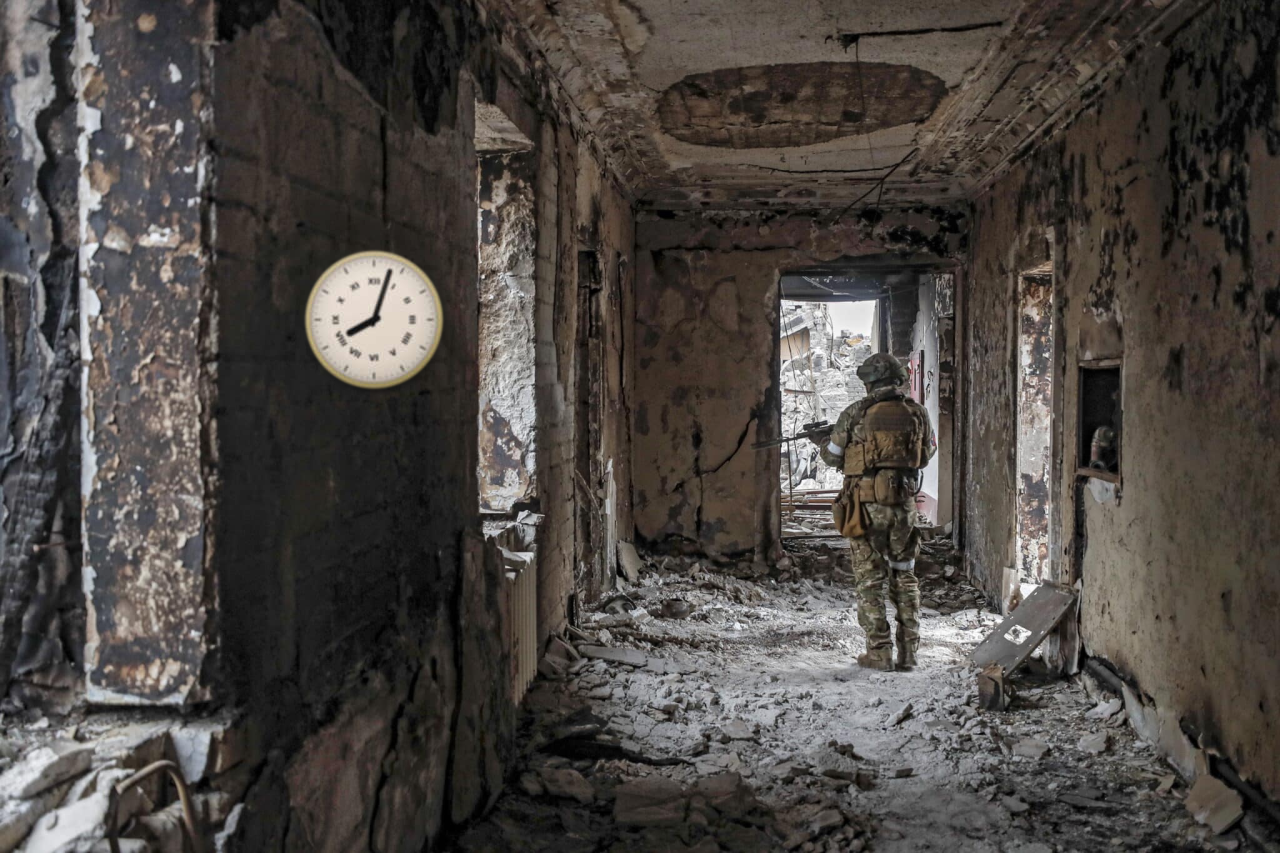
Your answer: 8,03
